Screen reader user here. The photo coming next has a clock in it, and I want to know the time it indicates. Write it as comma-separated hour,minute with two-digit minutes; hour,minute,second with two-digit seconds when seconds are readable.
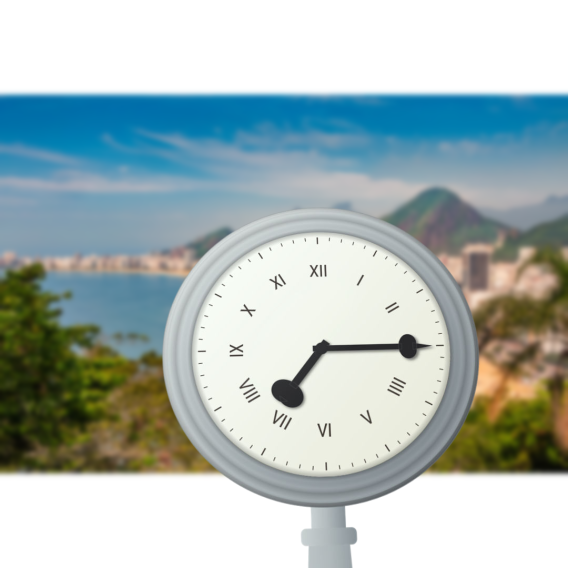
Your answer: 7,15
